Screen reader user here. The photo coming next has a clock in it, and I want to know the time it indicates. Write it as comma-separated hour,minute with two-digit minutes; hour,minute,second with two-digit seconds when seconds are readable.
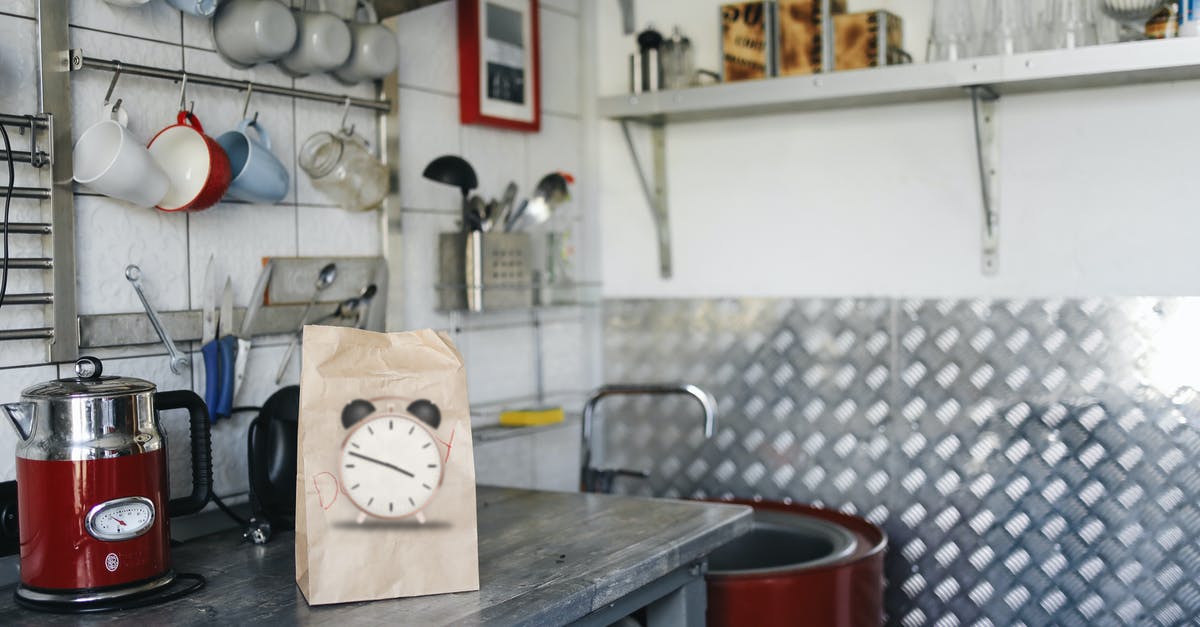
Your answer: 3,48
